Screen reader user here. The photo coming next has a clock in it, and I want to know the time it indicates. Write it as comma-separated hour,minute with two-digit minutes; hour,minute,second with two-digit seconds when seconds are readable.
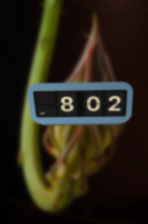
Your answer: 8,02
